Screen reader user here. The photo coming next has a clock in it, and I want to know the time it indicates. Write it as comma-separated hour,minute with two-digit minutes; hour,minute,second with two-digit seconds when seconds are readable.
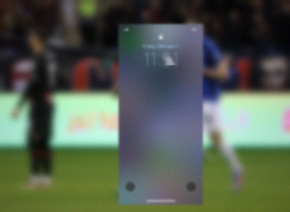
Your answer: 11,51
